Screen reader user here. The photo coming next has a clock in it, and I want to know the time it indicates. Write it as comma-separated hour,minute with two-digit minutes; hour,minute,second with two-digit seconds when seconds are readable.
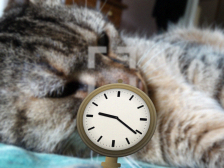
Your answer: 9,21
